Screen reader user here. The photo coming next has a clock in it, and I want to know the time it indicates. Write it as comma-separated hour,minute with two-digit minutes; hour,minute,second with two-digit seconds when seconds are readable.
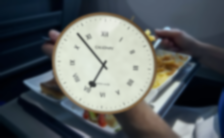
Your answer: 6,53
